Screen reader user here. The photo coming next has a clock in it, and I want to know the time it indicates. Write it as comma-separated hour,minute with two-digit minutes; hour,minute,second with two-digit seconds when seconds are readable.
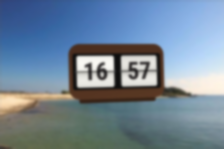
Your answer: 16,57
